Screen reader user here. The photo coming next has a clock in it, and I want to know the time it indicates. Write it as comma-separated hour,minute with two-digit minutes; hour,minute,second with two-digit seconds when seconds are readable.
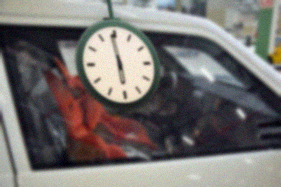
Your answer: 5,59
